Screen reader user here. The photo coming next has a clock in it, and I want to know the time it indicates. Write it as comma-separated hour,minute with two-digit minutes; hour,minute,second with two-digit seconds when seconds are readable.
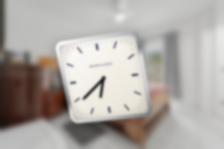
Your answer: 6,39
